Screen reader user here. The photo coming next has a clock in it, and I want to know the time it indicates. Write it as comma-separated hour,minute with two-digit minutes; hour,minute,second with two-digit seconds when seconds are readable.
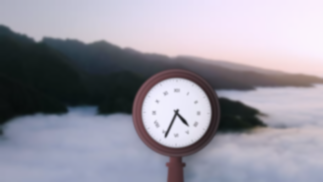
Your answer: 4,34
